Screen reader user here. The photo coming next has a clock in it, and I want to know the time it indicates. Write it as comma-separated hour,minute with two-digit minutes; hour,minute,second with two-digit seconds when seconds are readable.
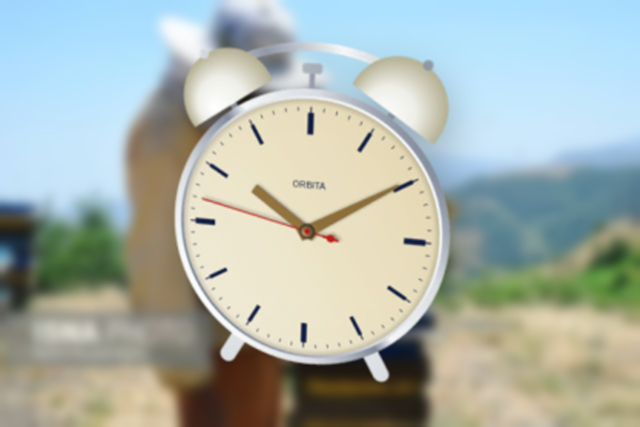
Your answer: 10,09,47
